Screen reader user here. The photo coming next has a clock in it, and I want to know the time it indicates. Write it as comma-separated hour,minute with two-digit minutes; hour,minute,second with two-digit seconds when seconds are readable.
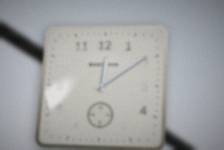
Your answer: 12,09
